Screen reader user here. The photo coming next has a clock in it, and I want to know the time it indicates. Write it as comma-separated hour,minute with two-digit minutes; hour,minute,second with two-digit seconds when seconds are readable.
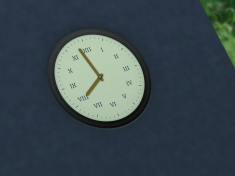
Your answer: 7,58
